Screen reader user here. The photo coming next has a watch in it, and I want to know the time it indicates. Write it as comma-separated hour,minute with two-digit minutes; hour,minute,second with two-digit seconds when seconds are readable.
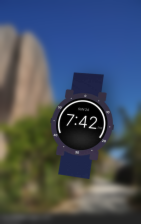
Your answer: 7,42
